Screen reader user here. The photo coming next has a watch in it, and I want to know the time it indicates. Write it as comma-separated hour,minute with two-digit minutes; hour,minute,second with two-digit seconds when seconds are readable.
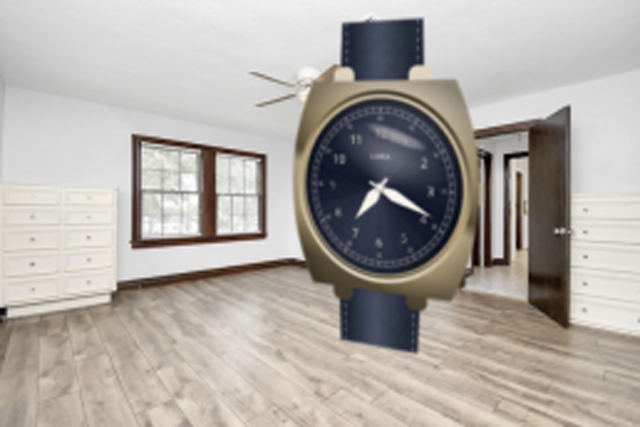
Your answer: 7,19
